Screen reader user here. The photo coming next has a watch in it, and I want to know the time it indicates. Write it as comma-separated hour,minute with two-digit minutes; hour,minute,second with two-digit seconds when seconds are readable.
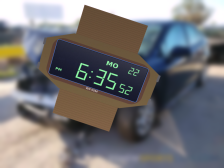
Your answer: 6,35,52
